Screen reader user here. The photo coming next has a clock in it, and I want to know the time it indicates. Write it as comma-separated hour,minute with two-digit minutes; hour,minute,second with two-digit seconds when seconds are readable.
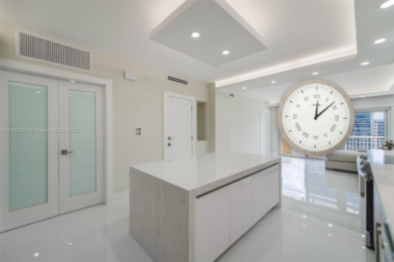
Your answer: 12,08
